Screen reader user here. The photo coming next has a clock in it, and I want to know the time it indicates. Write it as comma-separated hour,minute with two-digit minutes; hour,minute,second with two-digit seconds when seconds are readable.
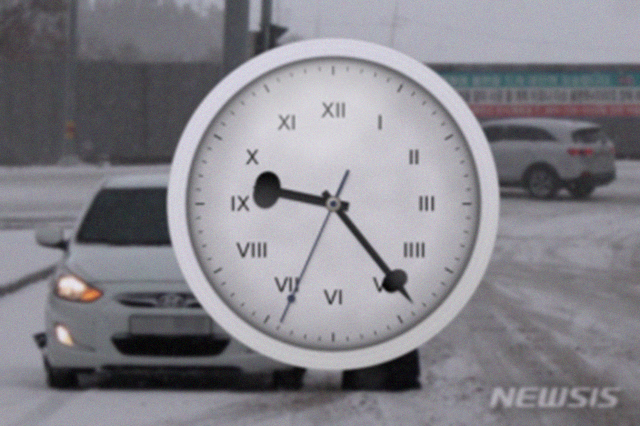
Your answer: 9,23,34
